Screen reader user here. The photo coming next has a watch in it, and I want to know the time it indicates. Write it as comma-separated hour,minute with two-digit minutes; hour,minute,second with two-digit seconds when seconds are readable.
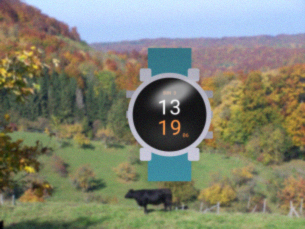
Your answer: 13,19
